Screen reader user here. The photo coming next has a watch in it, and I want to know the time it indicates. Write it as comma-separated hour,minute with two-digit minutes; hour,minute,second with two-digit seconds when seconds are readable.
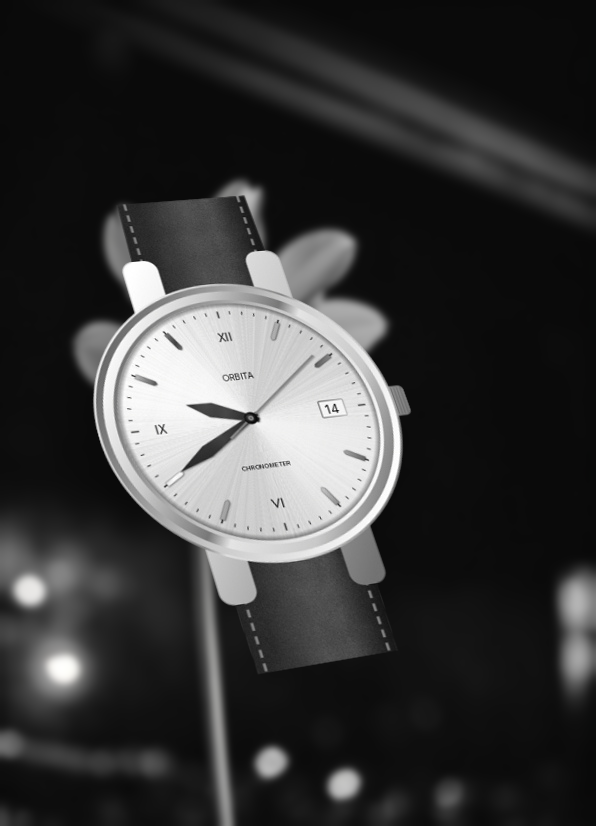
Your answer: 9,40,09
